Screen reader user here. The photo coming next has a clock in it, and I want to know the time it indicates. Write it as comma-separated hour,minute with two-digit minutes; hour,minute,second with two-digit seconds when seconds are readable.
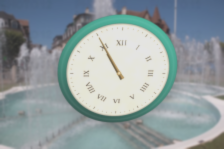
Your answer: 10,55
